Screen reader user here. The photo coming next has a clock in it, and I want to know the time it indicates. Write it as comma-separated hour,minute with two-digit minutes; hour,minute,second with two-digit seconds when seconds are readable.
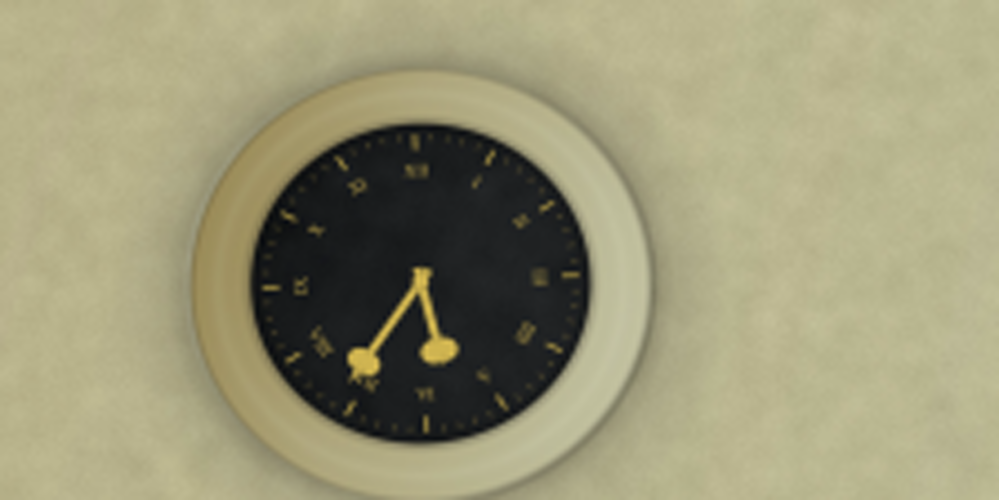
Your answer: 5,36
